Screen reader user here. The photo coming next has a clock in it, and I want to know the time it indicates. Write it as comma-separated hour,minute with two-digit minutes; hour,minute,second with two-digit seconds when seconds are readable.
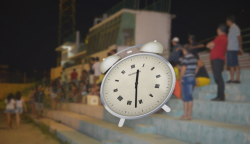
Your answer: 12,32
